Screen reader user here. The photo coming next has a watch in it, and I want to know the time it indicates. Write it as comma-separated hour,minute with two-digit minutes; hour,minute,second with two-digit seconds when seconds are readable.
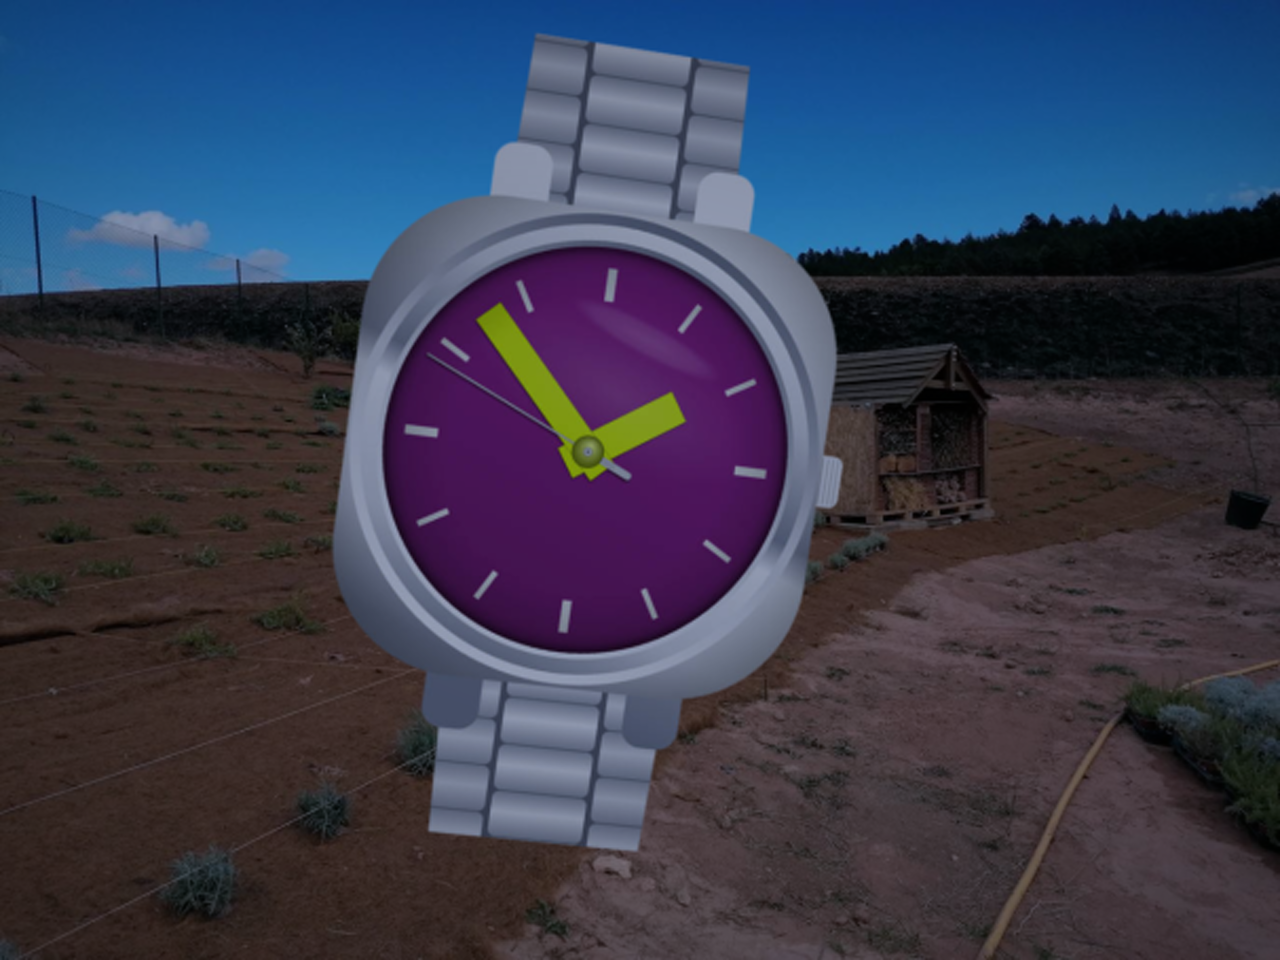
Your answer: 1,52,49
